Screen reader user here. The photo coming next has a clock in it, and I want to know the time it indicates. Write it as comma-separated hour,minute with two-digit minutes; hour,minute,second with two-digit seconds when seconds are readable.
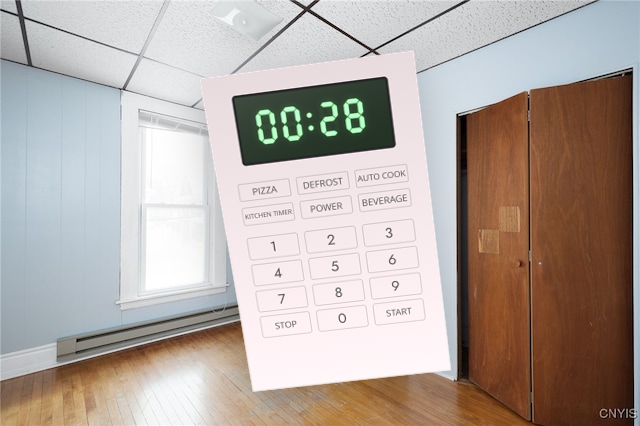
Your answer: 0,28
